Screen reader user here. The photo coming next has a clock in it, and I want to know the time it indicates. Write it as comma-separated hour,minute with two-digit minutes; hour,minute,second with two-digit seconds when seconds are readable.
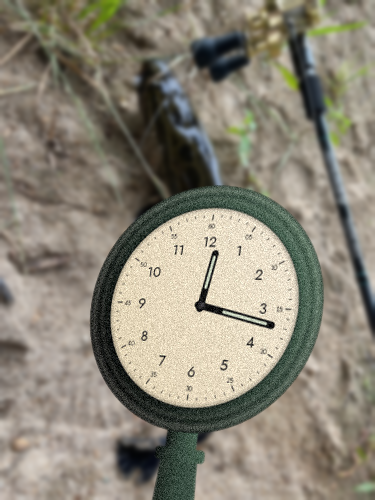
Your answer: 12,17
